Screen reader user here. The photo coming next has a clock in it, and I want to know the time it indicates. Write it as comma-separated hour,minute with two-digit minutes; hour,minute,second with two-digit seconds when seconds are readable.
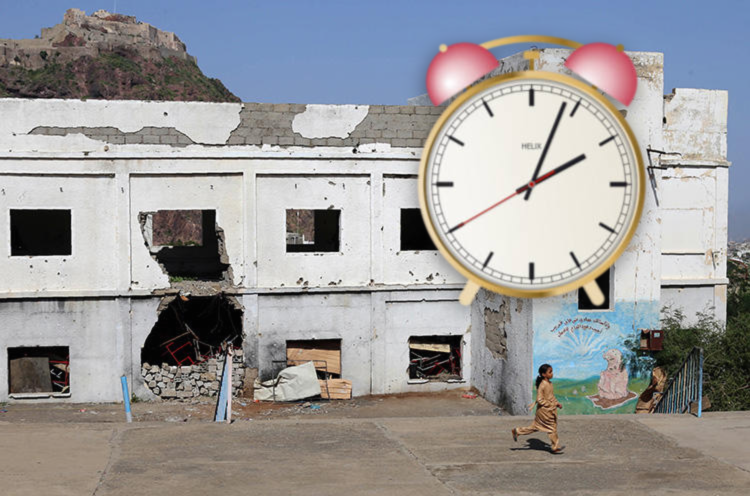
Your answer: 2,03,40
